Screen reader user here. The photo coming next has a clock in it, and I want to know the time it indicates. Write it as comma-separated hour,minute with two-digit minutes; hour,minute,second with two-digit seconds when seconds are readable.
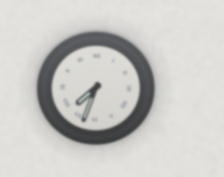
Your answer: 7,33
